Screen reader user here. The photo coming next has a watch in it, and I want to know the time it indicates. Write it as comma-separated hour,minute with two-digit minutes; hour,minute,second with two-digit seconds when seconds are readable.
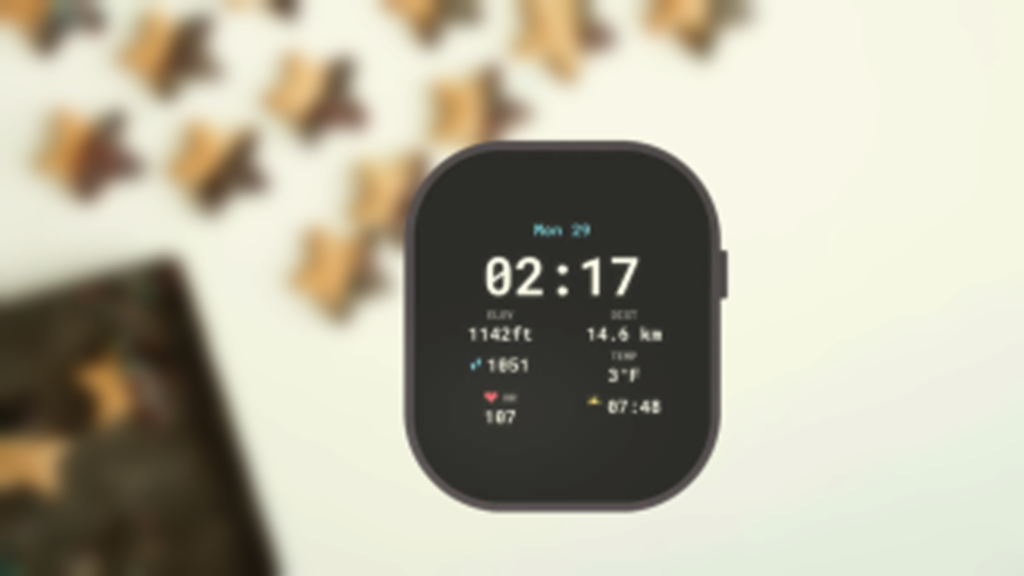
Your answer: 2,17
